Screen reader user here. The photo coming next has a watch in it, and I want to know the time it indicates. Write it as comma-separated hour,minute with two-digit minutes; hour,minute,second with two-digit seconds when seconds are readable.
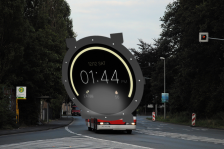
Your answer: 1,44
